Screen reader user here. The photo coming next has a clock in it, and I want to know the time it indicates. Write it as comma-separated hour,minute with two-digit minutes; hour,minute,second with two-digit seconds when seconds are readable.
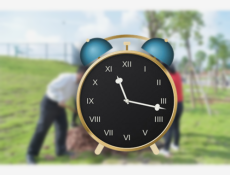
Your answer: 11,17
